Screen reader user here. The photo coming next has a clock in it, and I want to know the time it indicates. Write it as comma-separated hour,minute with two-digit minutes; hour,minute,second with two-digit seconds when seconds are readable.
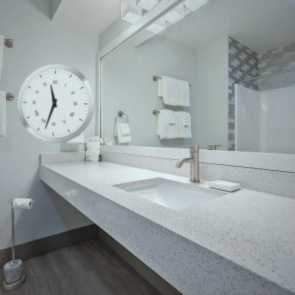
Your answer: 11,33
